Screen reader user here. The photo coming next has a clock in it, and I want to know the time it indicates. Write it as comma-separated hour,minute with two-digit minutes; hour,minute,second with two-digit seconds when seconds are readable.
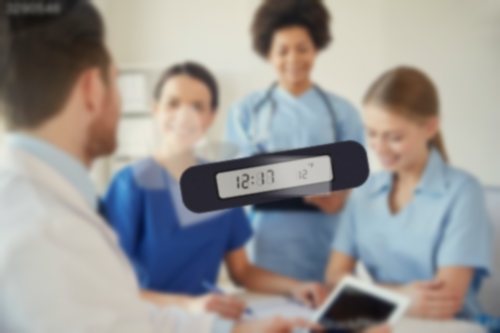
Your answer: 12,17
